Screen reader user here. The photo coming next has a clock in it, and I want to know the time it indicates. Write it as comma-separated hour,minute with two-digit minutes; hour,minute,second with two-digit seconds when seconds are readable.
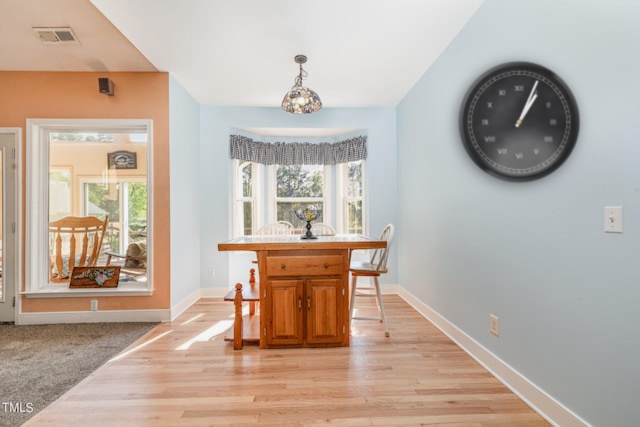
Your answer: 1,04
